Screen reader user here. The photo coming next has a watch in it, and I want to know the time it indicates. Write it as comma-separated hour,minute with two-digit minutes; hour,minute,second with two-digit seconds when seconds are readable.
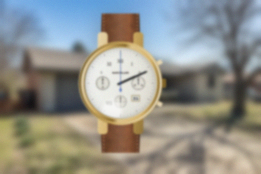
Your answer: 2,11
